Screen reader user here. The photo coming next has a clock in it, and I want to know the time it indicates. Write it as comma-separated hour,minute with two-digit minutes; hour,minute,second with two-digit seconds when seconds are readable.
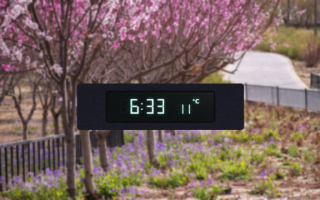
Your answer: 6,33
